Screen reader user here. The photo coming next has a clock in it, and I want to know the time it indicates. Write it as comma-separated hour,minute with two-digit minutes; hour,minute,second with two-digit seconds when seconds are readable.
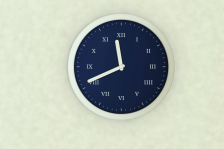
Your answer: 11,41
